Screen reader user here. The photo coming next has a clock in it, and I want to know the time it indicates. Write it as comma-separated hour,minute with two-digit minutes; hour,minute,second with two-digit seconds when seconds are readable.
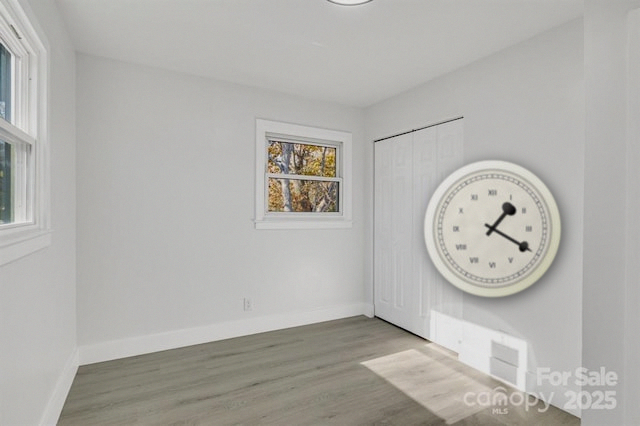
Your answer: 1,20
